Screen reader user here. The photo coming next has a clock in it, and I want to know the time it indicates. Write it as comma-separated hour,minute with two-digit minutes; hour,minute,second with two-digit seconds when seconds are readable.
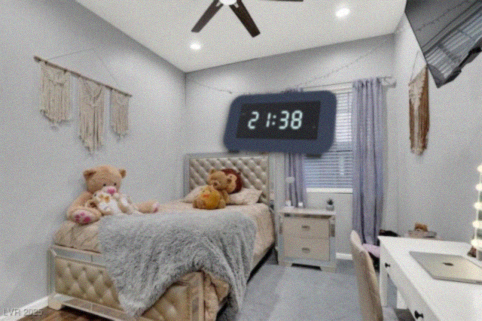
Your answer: 21,38
